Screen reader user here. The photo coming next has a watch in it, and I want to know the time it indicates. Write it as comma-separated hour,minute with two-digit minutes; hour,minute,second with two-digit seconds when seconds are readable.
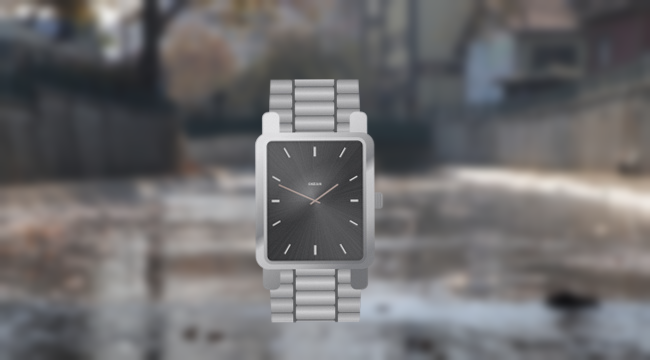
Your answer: 1,49
